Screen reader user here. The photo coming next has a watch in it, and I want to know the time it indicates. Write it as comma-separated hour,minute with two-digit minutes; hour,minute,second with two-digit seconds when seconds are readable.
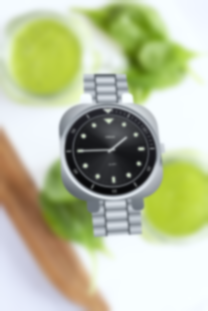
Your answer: 1,45
